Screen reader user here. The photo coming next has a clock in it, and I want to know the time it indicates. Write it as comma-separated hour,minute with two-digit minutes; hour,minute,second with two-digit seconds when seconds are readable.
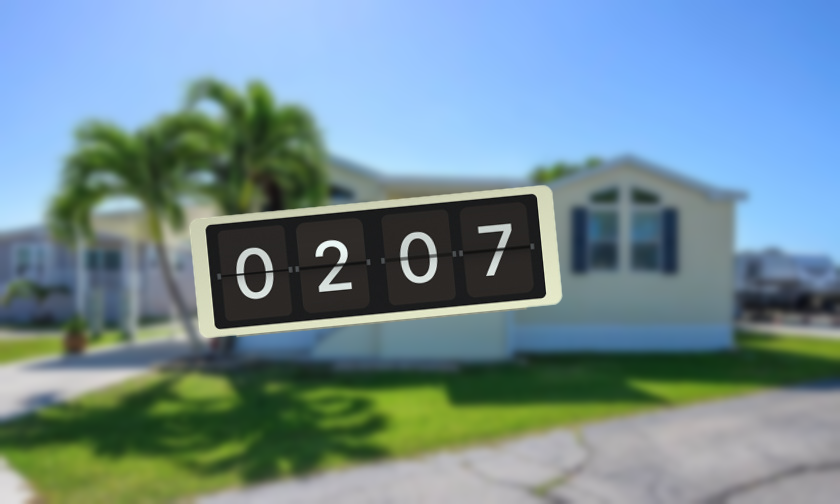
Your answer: 2,07
